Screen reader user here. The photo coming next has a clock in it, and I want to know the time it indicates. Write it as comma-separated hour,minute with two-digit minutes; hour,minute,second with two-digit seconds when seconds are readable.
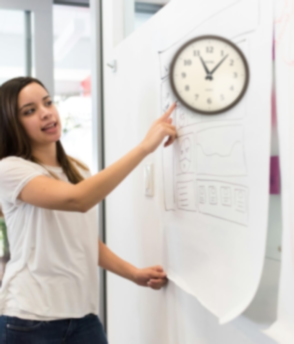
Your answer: 11,07
